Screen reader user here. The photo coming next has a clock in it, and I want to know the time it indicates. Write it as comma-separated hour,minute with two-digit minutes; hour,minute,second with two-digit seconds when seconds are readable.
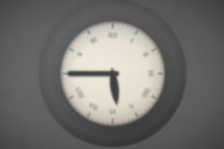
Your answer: 5,45
